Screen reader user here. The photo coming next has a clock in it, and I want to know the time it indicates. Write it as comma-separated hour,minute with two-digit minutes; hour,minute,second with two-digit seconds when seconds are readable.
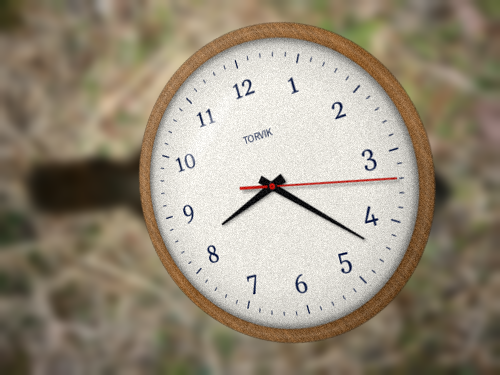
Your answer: 8,22,17
